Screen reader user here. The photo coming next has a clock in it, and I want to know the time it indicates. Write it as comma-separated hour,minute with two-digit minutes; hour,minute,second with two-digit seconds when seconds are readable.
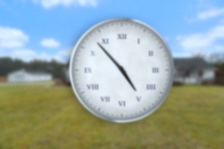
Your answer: 4,53
